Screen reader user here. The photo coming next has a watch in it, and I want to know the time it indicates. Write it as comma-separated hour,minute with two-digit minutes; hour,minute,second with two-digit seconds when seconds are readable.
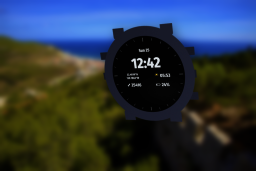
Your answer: 12,42
